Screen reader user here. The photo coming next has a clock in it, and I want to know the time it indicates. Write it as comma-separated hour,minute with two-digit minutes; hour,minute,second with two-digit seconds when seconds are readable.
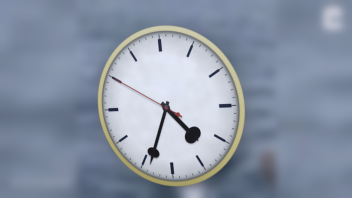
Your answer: 4,33,50
